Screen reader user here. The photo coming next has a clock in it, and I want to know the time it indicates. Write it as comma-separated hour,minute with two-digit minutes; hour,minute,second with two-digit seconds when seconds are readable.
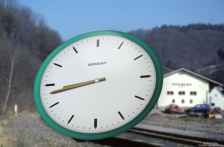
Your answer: 8,43
